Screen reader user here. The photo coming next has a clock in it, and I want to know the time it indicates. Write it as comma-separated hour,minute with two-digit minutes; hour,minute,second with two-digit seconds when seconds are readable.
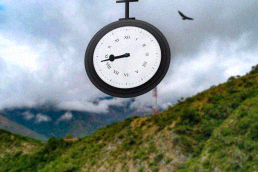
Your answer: 8,43
